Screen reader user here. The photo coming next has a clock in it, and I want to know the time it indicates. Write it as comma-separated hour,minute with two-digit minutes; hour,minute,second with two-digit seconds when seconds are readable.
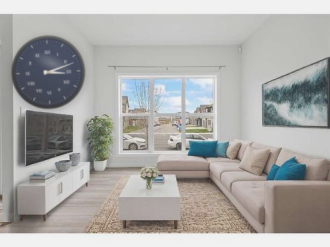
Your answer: 3,12
